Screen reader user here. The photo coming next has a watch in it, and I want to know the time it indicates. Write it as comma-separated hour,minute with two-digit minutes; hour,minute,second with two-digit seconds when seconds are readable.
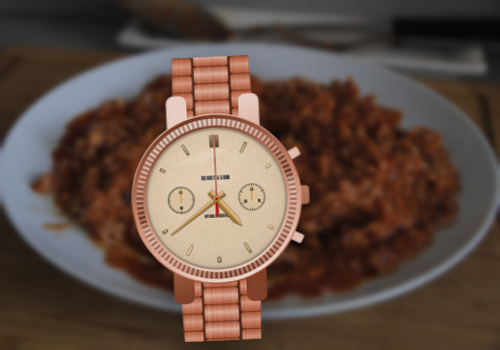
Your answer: 4,39
